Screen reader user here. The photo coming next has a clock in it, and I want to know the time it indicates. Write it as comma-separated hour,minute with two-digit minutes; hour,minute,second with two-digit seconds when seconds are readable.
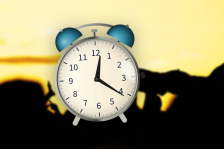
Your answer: 12,21
